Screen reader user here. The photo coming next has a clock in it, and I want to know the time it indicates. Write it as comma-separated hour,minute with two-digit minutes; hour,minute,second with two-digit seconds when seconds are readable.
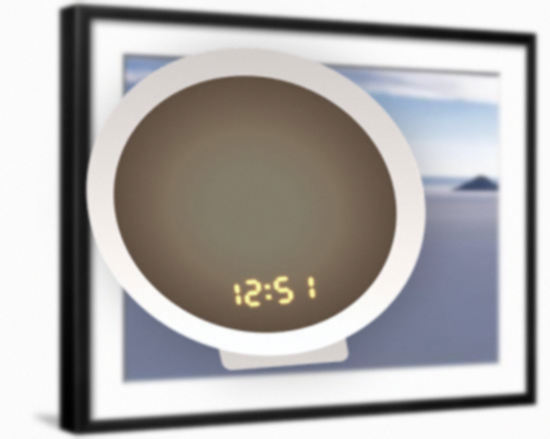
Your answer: 12,51
